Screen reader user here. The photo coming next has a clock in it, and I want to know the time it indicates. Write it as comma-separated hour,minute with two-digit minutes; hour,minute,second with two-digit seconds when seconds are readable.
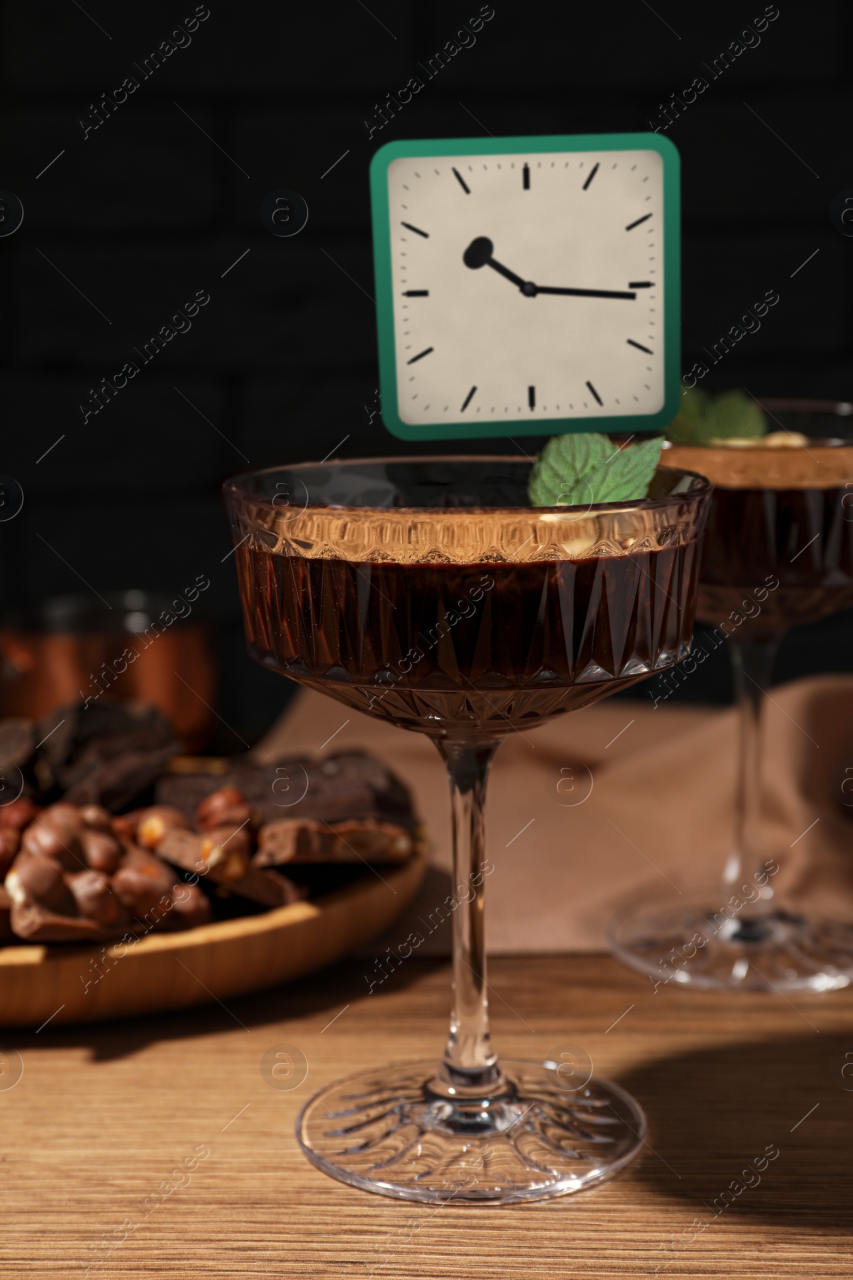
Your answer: 10,16
